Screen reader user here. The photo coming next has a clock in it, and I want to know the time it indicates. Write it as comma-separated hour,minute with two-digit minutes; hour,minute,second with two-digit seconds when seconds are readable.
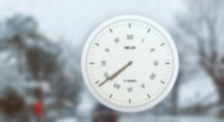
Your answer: 7,39
